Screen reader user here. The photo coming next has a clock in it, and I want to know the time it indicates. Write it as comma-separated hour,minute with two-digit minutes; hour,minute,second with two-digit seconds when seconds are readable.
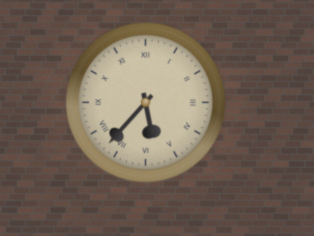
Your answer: 5,37
